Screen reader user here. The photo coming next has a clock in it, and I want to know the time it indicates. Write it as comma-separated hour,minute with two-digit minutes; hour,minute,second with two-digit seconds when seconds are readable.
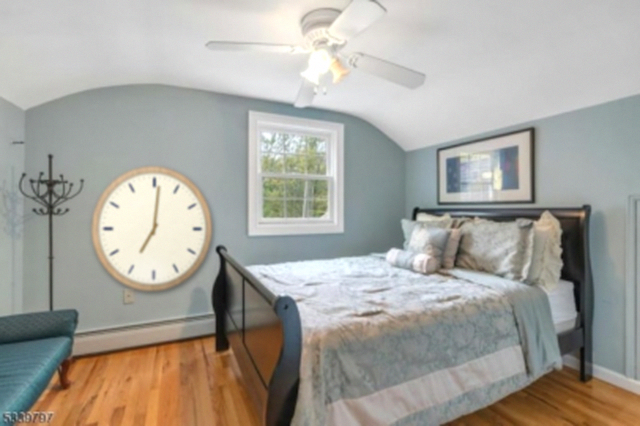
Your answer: 7,01
